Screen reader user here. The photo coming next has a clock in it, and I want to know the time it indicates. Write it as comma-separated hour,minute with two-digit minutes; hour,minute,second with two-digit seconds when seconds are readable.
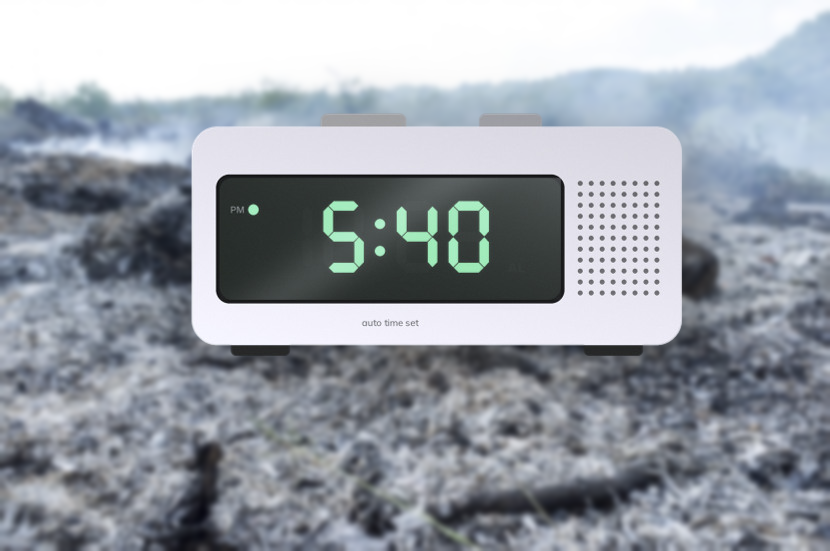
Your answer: 5,40
